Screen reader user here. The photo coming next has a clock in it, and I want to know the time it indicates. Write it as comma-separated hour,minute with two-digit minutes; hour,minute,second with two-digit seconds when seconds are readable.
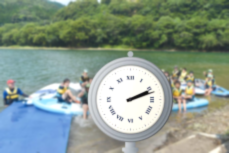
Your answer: 2,12
